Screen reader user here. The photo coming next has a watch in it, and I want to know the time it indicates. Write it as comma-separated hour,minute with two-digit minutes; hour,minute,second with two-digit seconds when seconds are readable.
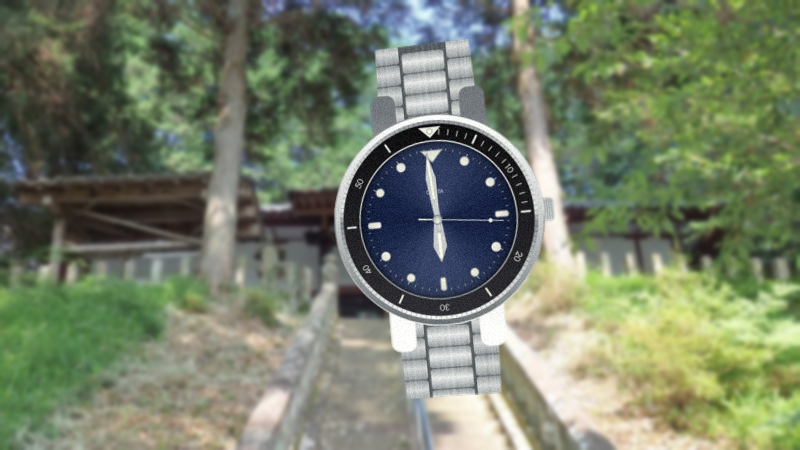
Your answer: 5,59,16
